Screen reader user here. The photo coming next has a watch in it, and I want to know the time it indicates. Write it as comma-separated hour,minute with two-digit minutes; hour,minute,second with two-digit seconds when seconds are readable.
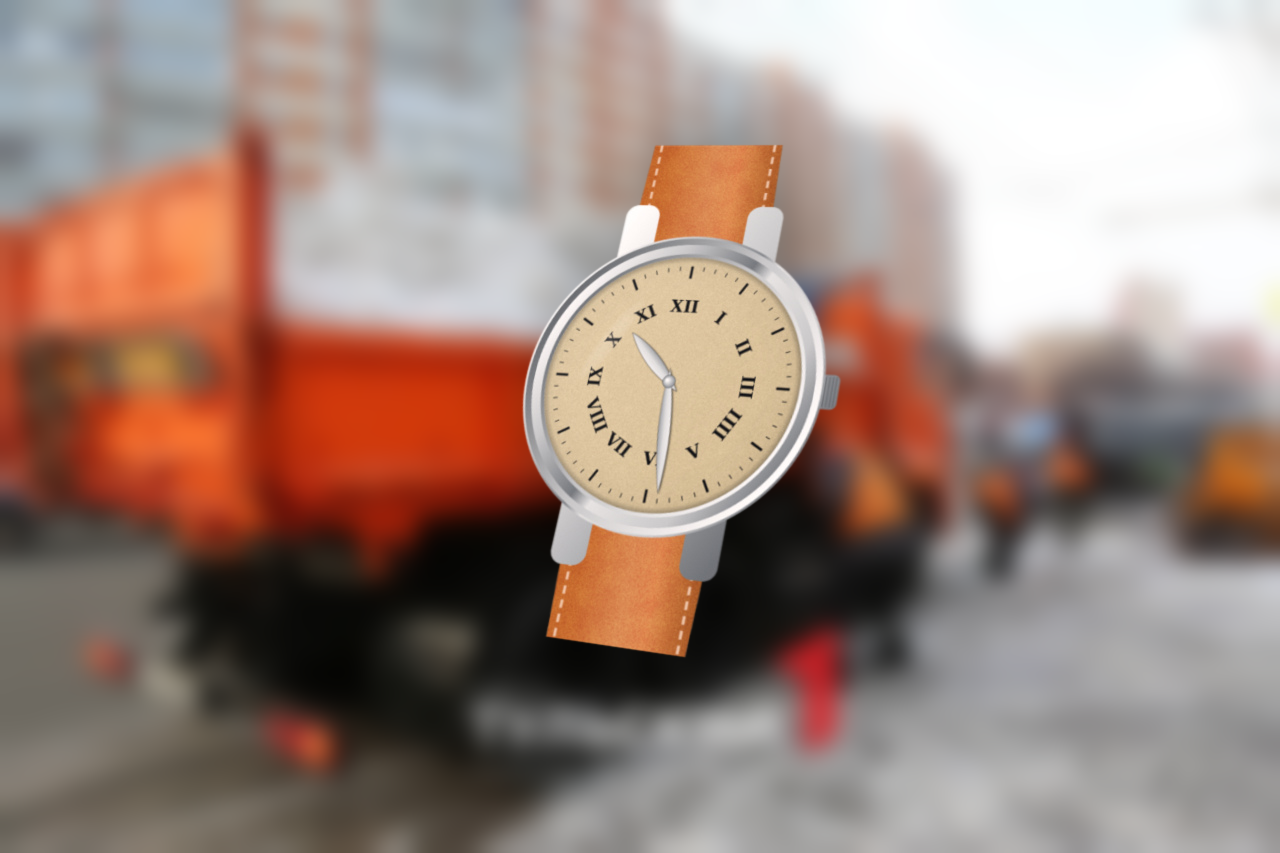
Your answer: 10,29
